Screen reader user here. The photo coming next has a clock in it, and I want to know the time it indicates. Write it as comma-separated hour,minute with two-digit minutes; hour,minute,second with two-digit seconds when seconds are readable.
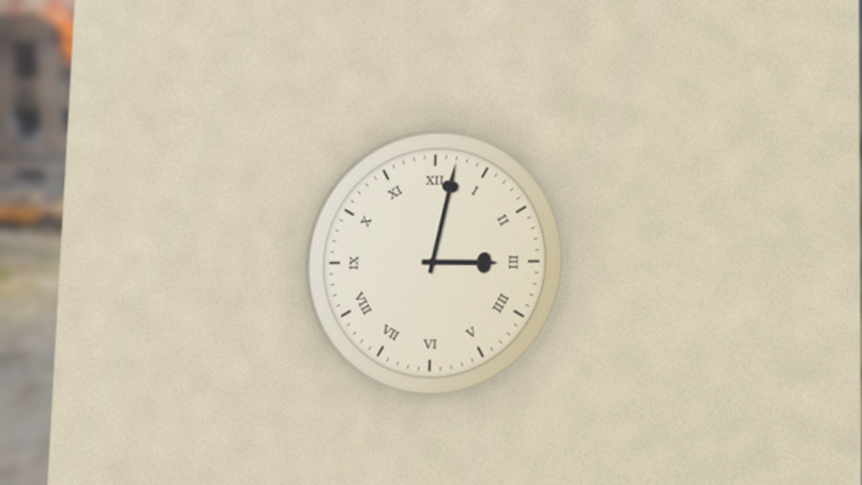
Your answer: 3,02
